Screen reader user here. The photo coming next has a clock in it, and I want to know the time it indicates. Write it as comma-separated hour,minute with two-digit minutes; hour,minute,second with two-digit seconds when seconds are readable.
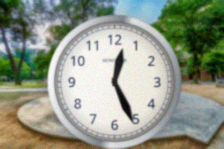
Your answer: 12,26
